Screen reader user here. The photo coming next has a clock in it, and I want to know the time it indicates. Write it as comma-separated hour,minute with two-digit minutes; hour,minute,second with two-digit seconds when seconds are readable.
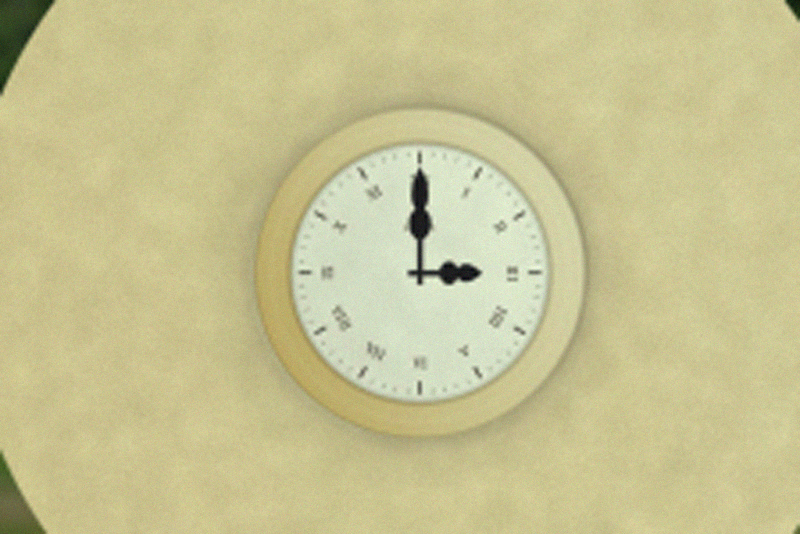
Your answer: 3,00
